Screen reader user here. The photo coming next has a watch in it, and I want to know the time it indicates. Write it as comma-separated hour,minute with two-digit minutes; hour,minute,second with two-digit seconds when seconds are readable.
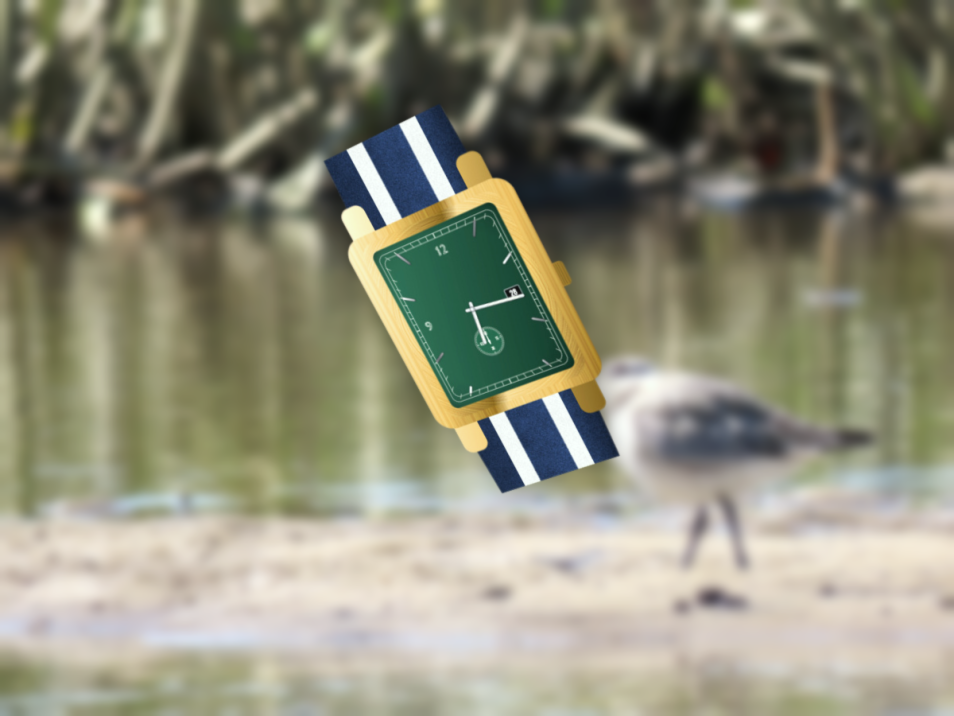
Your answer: 6,16
